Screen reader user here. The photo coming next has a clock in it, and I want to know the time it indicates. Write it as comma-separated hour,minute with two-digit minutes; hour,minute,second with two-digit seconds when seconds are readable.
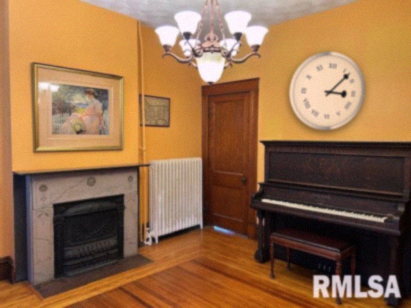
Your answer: 3,07
